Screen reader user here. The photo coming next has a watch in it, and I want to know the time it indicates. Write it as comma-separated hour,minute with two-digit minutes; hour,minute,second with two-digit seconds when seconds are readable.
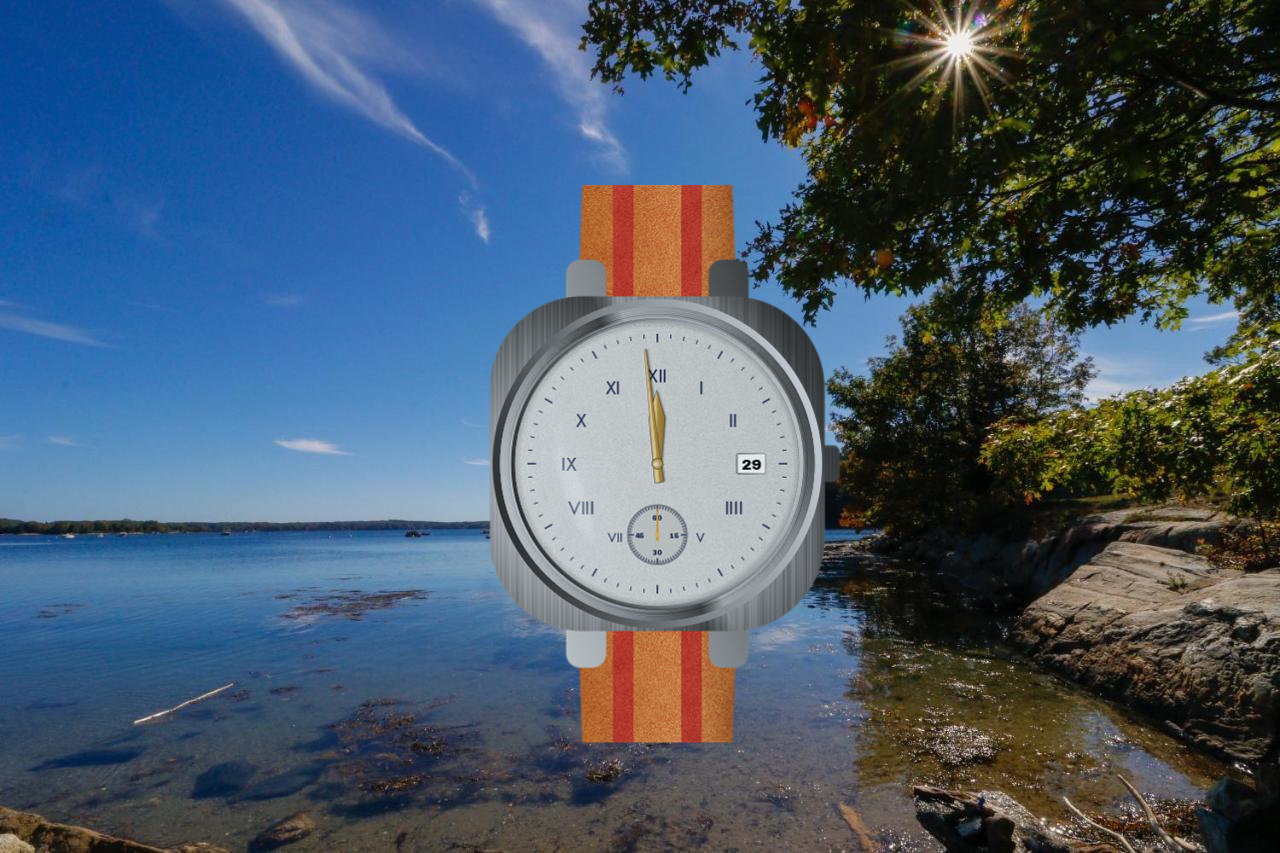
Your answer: 11,59
